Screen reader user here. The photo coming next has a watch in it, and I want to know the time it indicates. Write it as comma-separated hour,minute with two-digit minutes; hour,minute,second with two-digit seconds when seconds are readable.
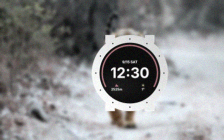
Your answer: 12,30
